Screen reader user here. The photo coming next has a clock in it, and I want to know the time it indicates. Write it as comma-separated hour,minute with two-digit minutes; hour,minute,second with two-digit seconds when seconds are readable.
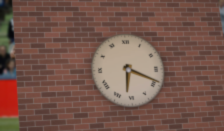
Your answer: 6,19
